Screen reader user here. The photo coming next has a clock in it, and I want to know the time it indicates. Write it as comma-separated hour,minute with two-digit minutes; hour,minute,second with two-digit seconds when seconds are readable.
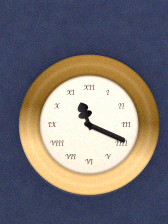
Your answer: 11,19
